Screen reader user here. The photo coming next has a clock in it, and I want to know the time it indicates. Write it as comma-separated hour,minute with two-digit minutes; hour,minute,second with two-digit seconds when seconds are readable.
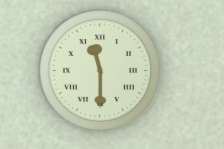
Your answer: 11,30
